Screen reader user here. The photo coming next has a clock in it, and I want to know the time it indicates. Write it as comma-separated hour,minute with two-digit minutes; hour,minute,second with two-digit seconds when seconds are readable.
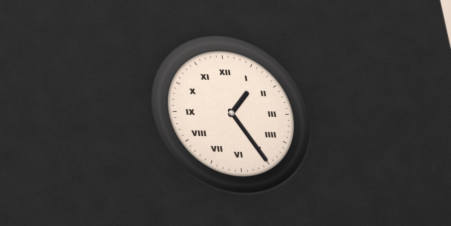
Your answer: 1,25
